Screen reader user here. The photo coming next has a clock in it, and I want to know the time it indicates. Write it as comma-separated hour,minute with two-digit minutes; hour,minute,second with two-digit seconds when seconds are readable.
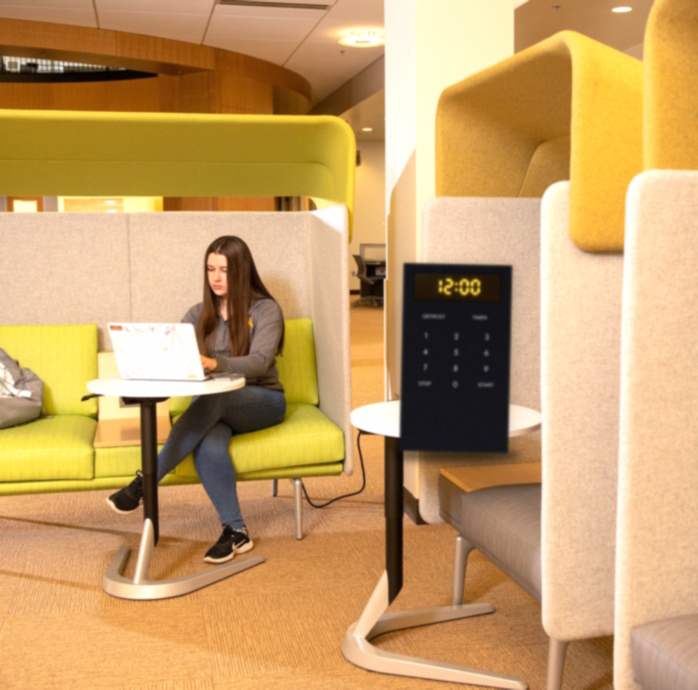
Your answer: 12,00
